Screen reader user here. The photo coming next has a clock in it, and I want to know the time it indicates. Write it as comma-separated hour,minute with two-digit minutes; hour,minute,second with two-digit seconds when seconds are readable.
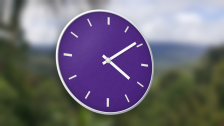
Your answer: 4,09
